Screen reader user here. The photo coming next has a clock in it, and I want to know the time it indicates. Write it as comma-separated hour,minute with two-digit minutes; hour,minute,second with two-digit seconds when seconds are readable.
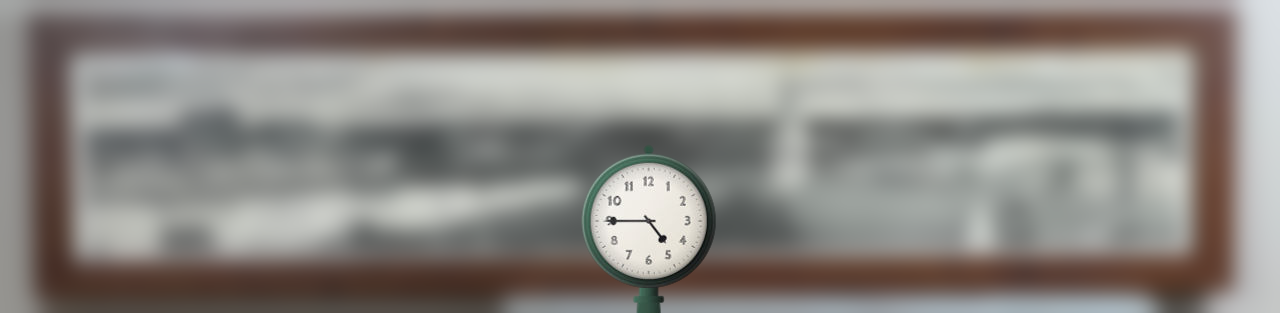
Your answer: 4,45
